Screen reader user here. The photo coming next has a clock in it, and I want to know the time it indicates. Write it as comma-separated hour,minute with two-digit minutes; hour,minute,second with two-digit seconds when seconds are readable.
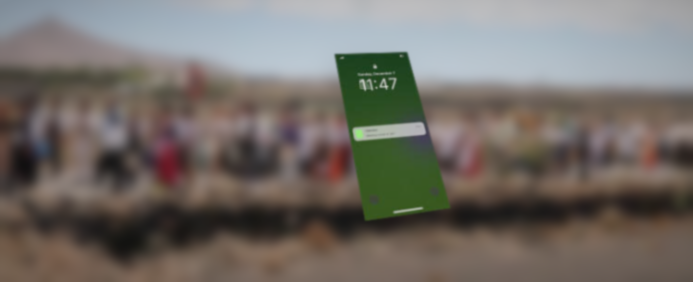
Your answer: 11,47
